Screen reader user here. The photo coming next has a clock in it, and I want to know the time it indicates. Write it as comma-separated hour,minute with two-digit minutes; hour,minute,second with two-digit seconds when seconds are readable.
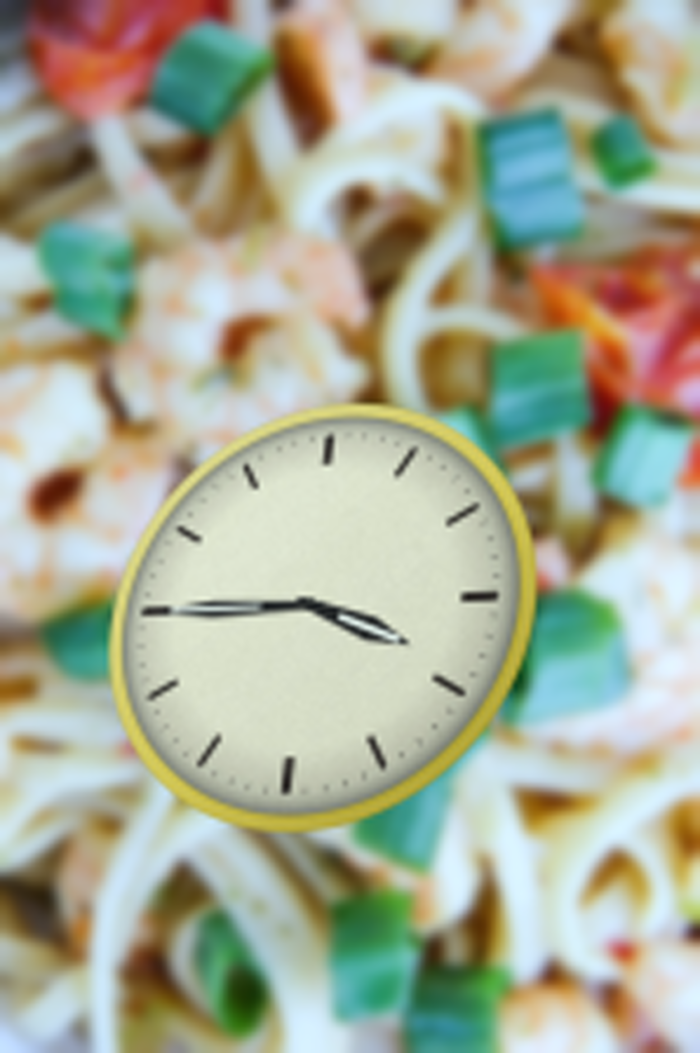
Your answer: 3,45
